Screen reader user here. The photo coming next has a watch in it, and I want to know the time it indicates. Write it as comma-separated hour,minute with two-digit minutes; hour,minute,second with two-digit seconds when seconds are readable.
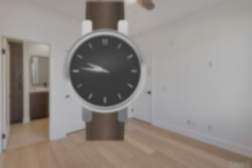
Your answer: 9,46
